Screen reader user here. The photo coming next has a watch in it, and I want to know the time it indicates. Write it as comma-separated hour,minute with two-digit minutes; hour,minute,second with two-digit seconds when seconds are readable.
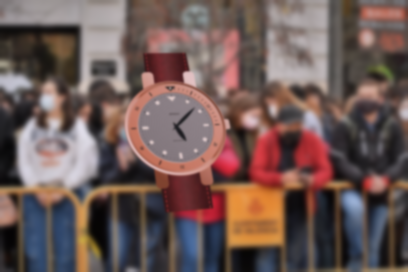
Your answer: 5,08
